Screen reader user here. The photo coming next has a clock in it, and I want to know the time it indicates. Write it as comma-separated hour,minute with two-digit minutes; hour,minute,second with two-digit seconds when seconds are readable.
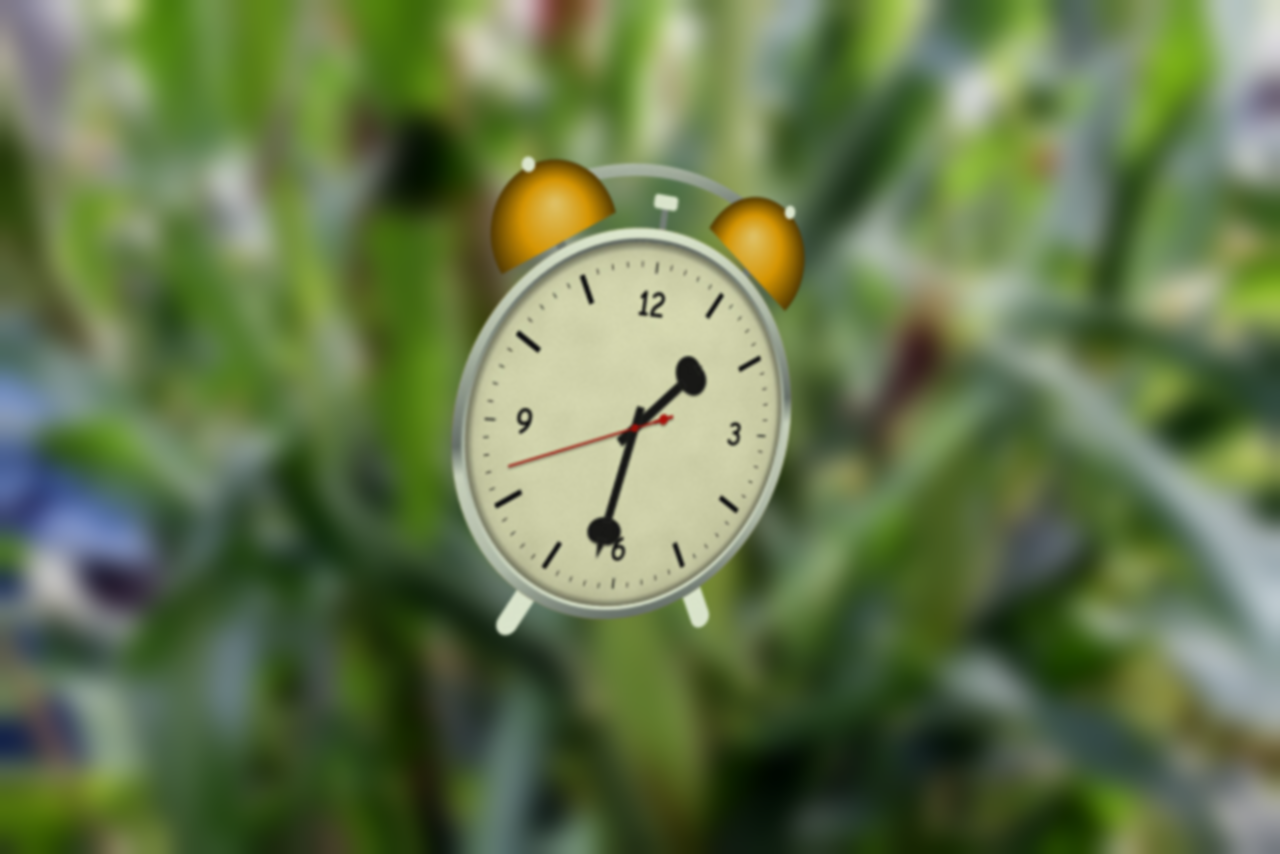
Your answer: 1,31,42
